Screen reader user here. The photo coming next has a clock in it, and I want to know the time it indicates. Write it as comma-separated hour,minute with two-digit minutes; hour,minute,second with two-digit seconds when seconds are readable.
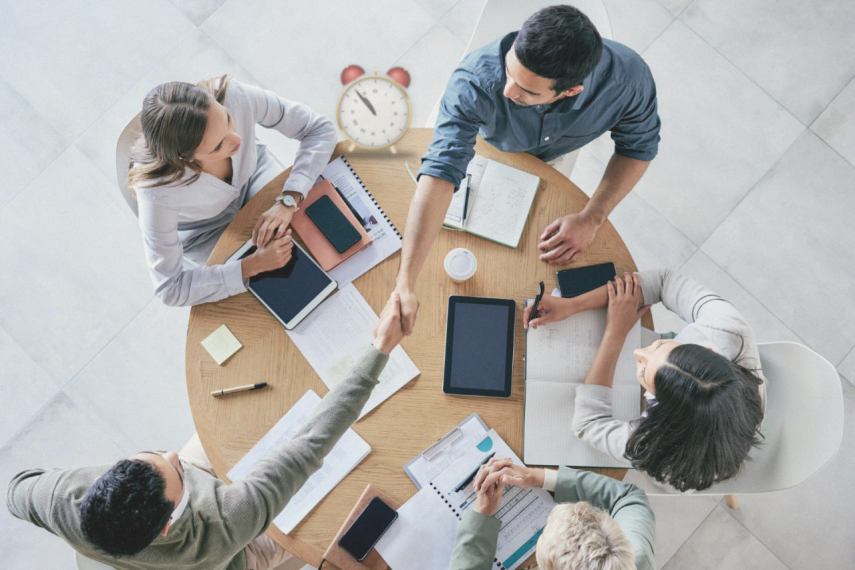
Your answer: 10,53
